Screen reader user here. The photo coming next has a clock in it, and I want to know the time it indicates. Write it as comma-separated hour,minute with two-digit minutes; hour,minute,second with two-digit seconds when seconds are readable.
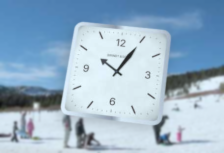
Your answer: 10,05
